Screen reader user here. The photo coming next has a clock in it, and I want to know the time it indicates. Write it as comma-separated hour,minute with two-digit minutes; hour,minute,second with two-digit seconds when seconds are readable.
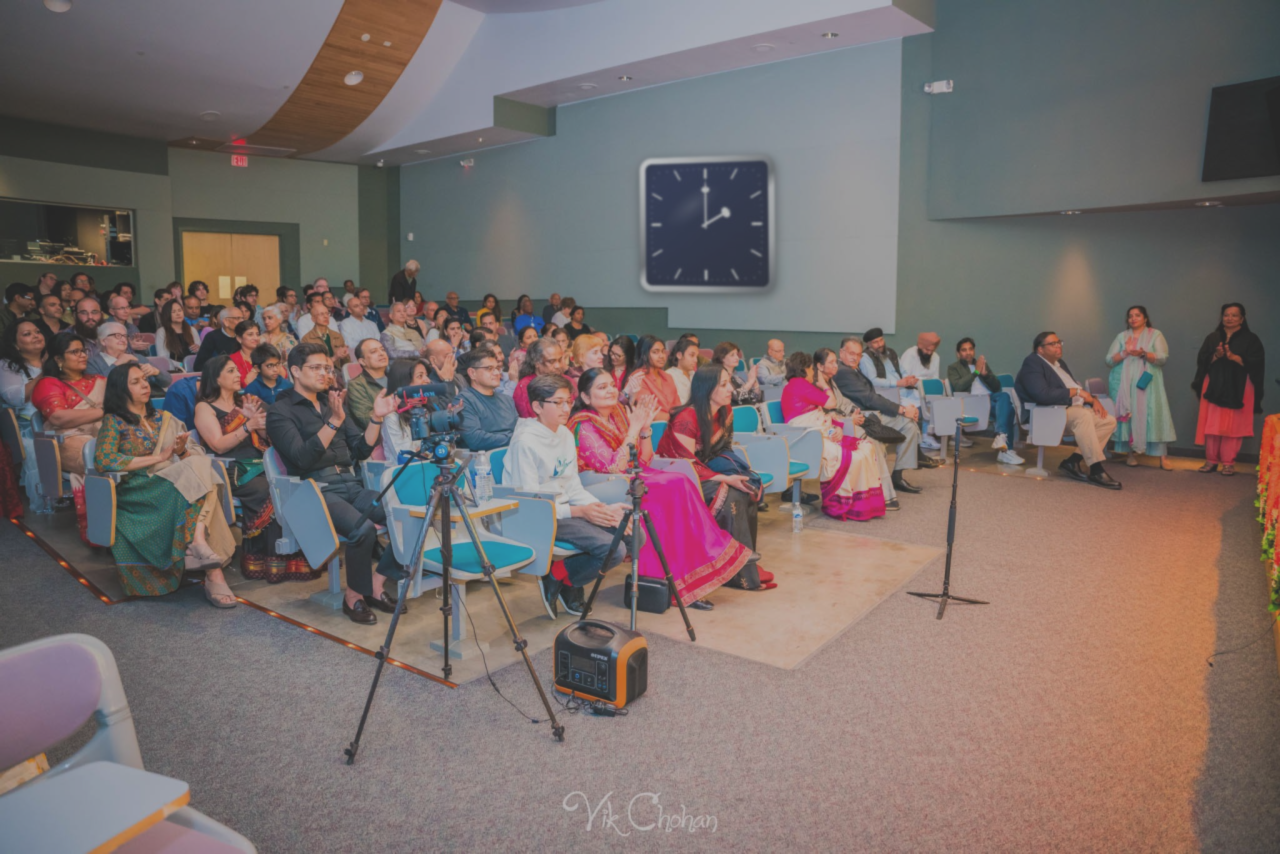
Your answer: 2,00
